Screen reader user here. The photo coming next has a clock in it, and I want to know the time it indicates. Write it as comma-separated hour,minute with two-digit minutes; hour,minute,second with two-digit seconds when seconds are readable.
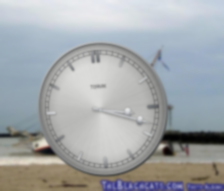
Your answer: 3,18
